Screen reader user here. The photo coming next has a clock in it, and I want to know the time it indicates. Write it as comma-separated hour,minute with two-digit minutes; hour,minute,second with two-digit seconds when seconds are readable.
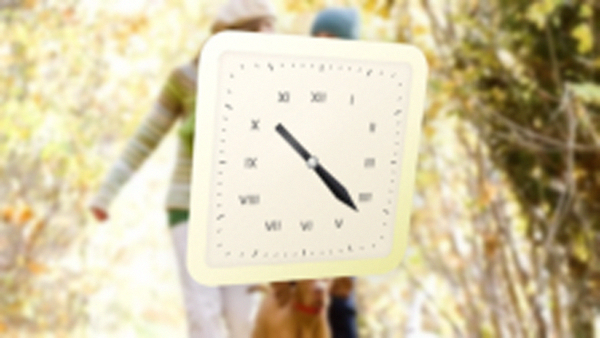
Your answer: 10,22
